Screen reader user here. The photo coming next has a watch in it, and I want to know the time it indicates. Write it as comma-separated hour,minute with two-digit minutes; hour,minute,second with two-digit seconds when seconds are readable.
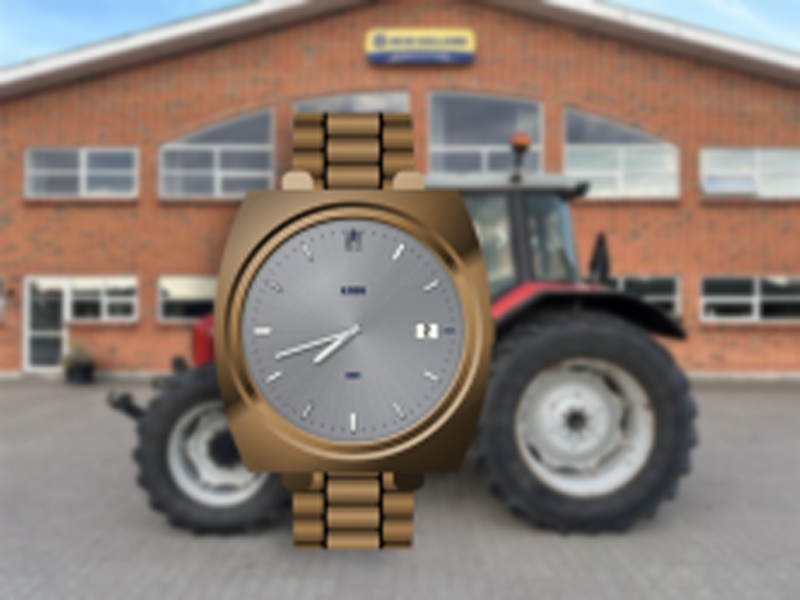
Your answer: 7,42
